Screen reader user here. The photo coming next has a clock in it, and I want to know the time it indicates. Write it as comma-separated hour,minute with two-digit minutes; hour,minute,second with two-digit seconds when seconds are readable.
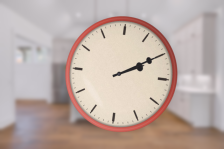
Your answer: 2,10
